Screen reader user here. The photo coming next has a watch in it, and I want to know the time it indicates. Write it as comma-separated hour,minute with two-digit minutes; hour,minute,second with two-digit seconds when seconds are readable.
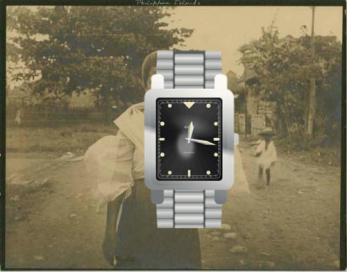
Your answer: 12,17
